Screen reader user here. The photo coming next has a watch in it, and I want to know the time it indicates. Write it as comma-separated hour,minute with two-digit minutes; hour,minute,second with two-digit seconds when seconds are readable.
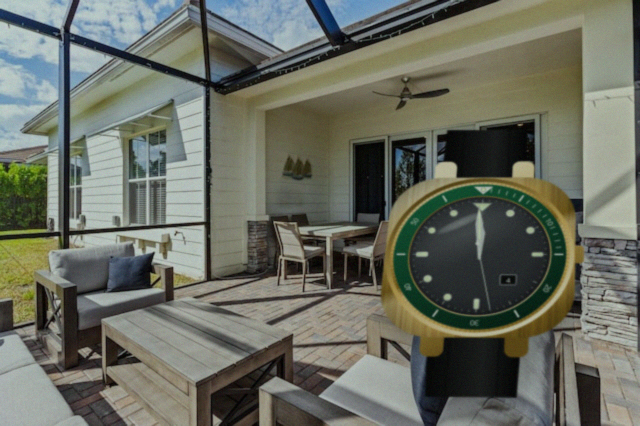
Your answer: 11,59,28
